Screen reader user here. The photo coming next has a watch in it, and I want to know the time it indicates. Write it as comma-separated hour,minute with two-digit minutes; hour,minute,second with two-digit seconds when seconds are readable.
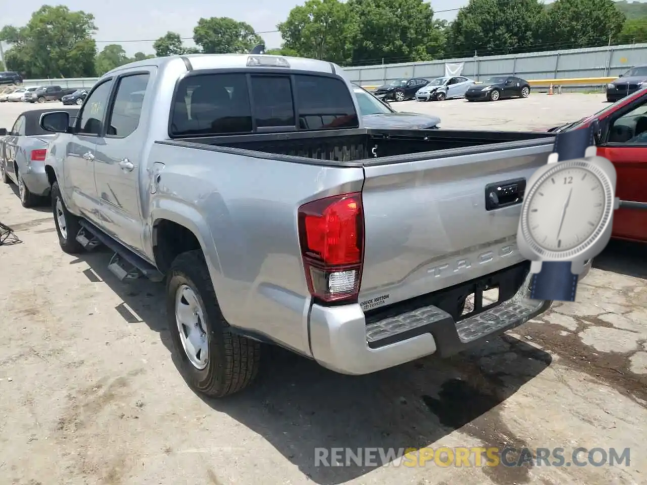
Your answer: 12,31
